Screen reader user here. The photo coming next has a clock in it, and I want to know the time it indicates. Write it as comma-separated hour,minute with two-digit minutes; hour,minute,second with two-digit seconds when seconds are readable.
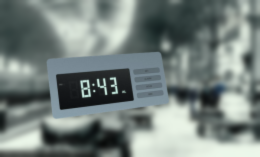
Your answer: 8,43
